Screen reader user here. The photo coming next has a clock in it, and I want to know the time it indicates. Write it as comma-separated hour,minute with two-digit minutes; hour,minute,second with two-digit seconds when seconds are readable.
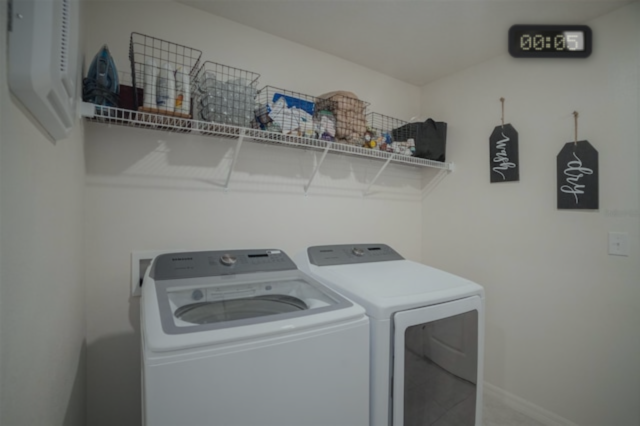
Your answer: 0,05
